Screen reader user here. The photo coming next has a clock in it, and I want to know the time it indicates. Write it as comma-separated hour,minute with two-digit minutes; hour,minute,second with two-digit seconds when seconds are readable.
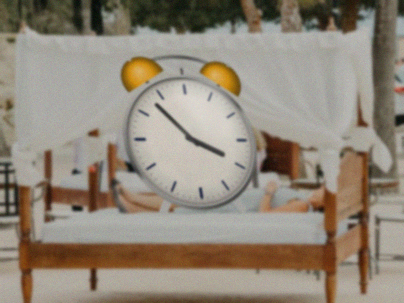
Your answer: 3,53
